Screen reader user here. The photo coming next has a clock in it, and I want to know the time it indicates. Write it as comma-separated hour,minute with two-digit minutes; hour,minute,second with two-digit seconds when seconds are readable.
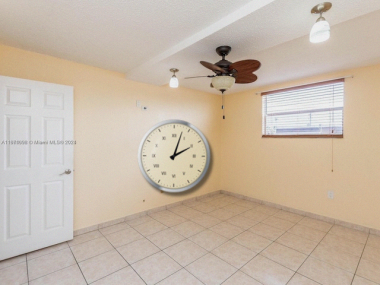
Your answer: 2,03
